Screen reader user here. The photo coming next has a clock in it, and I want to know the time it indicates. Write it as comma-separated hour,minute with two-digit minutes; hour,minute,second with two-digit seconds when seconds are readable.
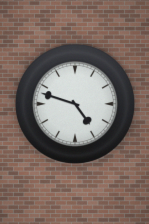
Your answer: 4,48
